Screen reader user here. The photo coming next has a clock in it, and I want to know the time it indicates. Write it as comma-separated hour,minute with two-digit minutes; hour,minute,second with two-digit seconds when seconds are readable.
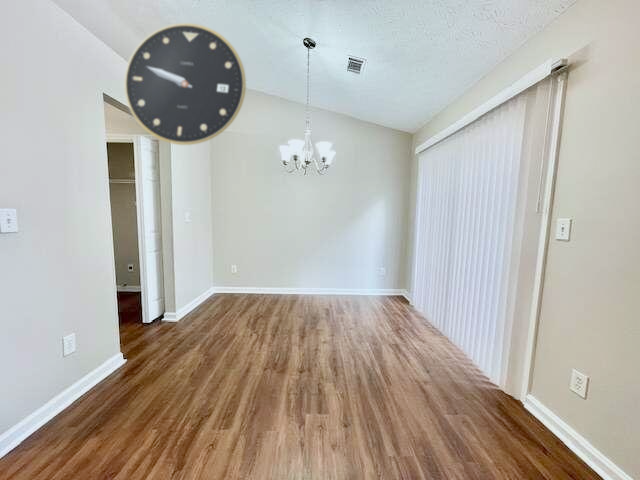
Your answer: 9,48
